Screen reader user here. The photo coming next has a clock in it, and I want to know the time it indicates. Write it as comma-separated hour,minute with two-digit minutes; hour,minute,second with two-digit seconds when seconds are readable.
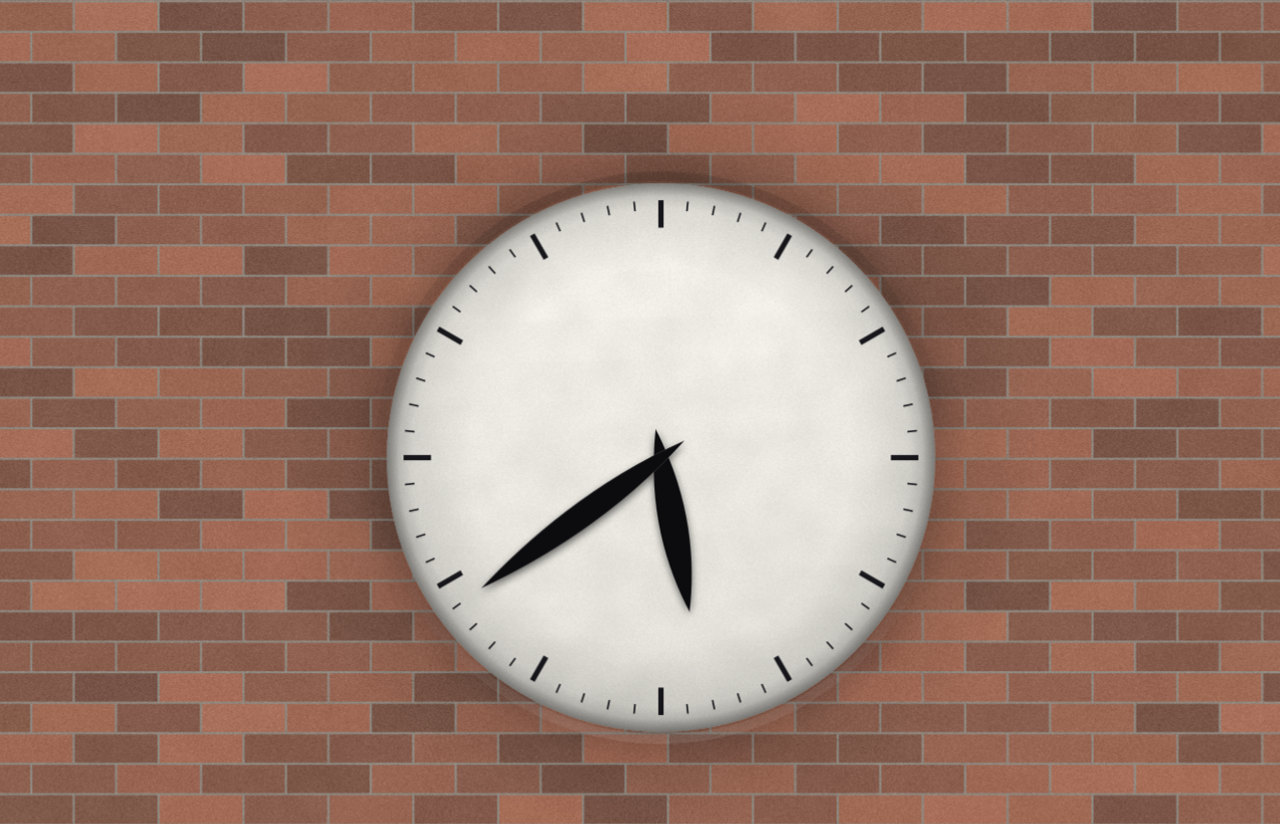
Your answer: 5,39
